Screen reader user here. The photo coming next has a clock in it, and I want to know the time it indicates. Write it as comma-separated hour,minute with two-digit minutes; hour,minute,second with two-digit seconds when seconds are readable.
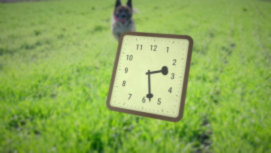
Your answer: 2,28
